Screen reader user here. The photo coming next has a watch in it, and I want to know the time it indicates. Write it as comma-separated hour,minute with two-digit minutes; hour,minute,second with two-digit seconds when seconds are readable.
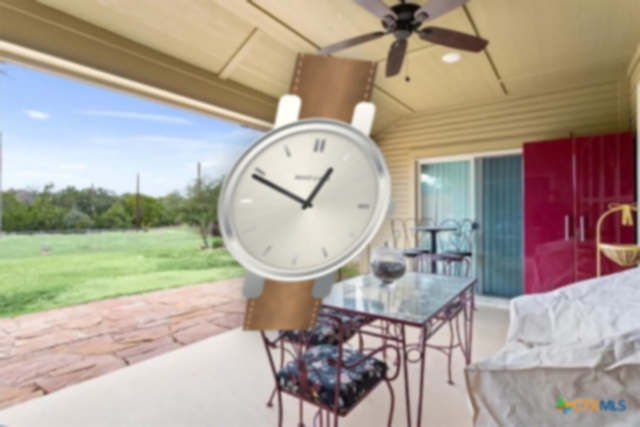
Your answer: 12,49
